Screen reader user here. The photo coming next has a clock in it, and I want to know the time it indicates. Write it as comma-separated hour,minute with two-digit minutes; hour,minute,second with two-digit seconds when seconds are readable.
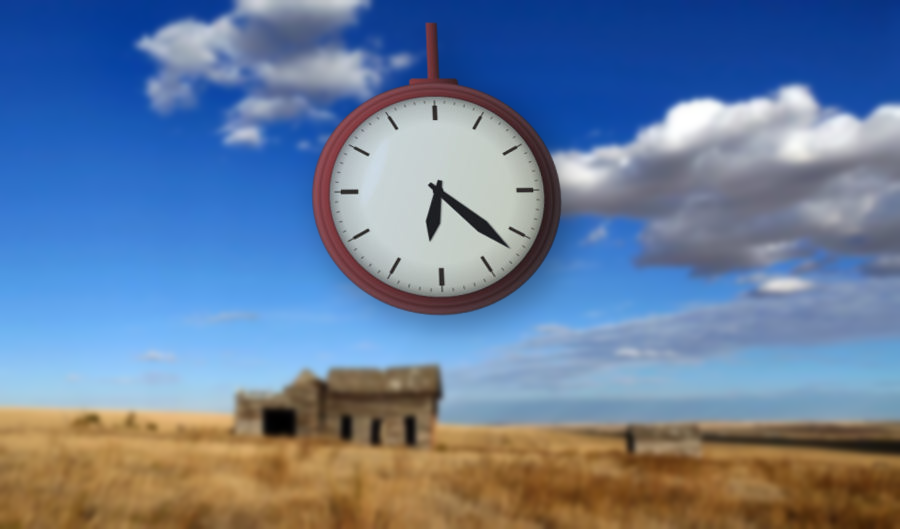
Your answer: 6,22
